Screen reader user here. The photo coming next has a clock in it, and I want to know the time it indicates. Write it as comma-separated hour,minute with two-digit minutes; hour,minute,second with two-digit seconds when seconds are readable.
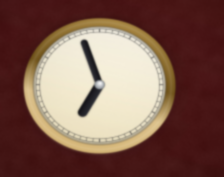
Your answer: 6,57
